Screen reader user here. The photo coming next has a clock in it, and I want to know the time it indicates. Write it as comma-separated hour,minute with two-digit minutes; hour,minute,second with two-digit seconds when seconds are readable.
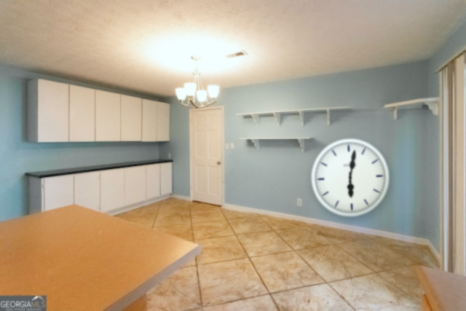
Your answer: 6,02
